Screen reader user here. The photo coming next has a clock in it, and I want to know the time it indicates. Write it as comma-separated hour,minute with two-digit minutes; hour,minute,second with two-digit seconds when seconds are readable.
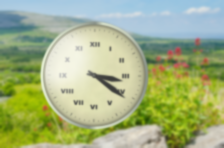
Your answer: 3,21
